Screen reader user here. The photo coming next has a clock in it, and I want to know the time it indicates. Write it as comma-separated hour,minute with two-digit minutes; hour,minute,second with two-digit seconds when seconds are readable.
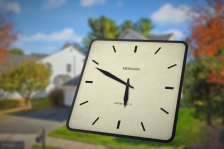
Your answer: 5,49
